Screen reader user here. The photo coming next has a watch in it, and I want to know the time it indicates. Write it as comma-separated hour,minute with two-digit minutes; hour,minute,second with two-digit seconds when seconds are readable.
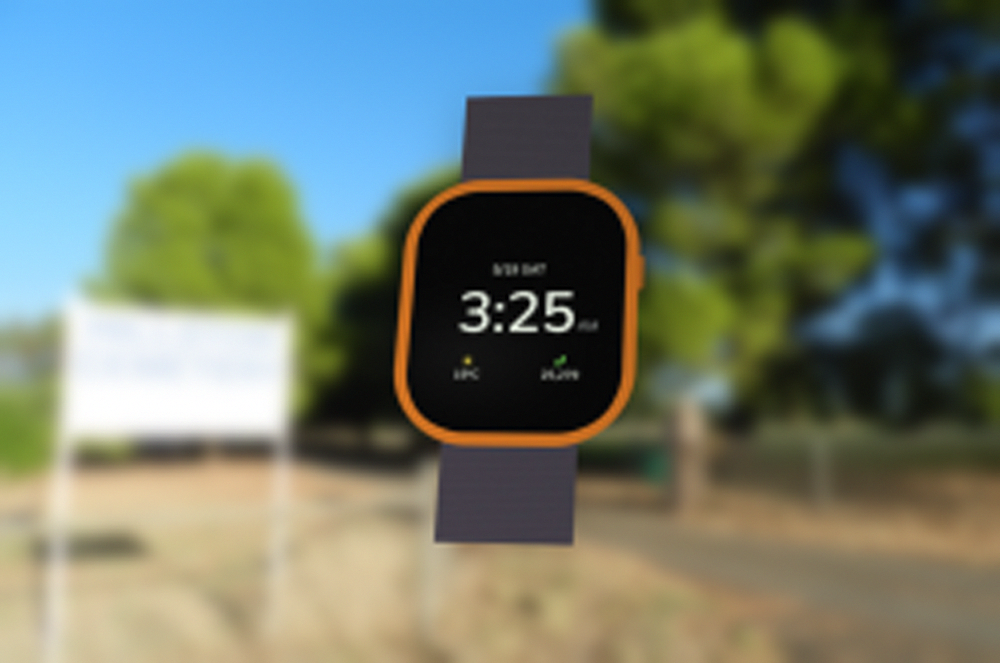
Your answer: 3,25
